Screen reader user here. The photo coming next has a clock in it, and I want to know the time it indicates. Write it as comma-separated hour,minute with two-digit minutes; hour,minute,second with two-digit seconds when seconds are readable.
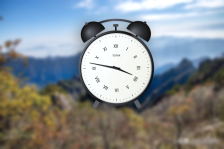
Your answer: 3,47
